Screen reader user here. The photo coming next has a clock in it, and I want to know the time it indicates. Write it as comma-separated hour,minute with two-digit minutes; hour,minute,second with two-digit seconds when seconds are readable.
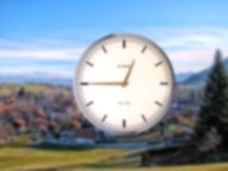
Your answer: 12,45
